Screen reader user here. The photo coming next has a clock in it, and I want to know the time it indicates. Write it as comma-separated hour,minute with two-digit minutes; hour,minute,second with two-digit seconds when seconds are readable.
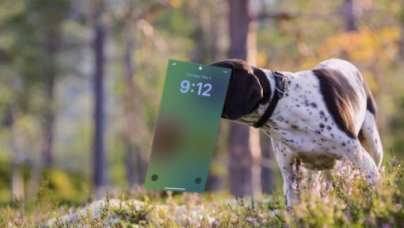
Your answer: 9,12
